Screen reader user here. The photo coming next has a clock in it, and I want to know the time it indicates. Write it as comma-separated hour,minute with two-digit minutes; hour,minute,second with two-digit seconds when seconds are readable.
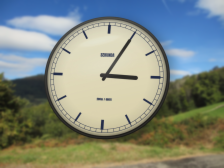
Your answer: 3,05
